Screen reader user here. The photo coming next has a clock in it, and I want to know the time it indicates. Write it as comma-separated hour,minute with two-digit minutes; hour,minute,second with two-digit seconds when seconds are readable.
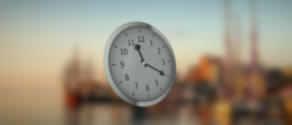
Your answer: 11,20
